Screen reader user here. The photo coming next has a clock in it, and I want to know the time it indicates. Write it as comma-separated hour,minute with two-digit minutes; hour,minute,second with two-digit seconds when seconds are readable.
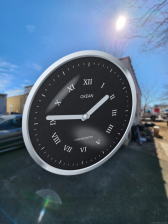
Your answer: 1,46
